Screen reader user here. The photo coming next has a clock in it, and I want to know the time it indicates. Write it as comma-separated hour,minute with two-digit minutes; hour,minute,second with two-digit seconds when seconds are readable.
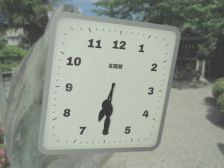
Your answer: 6,30
